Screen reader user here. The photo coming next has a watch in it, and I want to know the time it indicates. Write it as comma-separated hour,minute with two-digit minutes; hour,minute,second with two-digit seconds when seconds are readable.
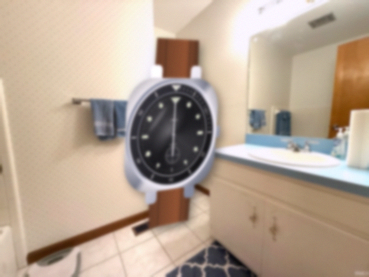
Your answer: 6,00
